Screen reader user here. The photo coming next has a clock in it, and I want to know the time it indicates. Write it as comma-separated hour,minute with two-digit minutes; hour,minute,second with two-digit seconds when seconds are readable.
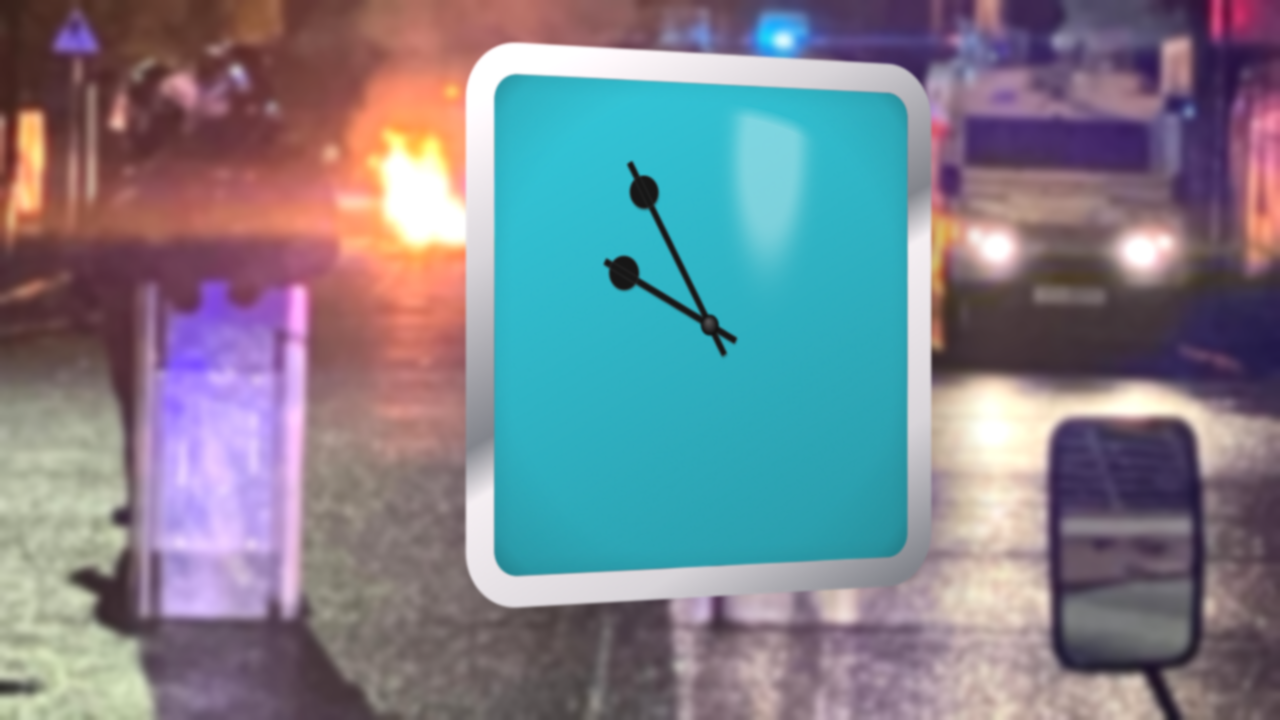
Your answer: 9,55
